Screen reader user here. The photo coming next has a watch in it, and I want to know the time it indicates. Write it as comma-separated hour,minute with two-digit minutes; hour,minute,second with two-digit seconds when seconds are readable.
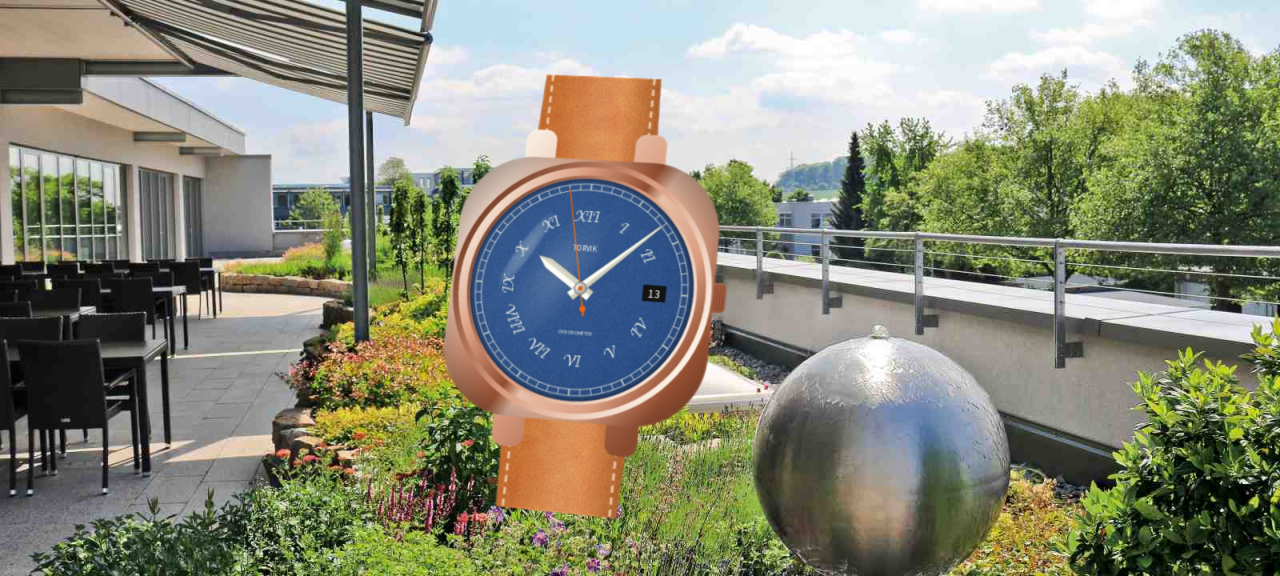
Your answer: 10,07,58
